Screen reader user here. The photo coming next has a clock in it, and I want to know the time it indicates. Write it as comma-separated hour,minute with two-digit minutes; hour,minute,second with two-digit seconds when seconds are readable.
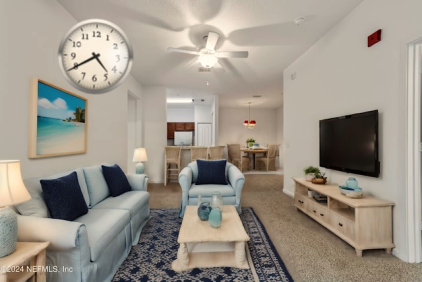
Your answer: 4,40
